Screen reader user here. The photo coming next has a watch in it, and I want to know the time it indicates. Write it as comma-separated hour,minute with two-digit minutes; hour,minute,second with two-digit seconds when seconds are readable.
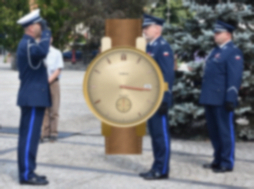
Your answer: 3,16
